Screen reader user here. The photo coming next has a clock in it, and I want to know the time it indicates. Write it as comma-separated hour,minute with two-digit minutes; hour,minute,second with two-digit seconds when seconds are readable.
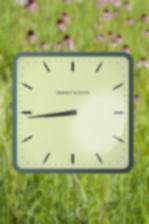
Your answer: 8,44
